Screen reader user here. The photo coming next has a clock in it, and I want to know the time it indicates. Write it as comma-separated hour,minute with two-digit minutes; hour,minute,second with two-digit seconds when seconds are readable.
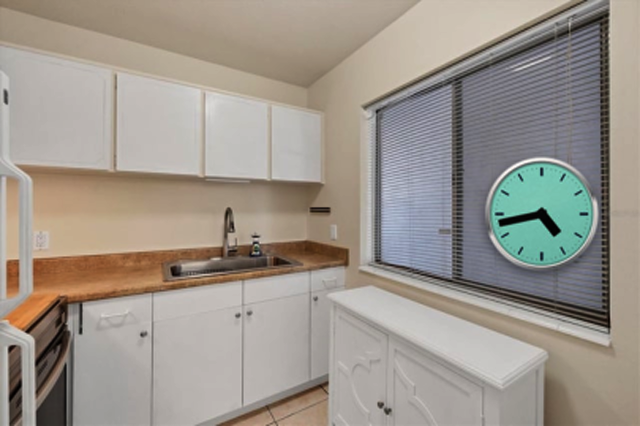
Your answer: 4,43
